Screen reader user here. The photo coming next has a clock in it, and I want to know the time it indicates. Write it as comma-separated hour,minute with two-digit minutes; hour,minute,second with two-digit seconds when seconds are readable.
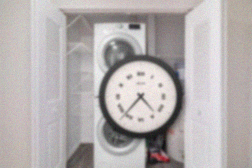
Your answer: 4,37
